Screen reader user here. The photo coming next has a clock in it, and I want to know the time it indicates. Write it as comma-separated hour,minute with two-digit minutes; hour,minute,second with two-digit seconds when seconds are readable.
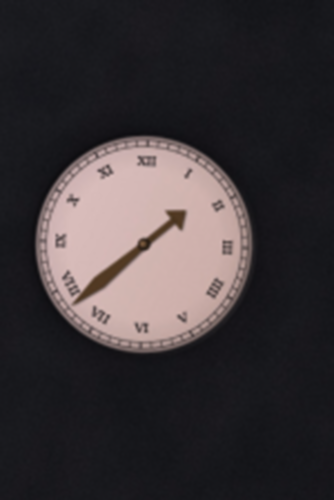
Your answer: 1,38
